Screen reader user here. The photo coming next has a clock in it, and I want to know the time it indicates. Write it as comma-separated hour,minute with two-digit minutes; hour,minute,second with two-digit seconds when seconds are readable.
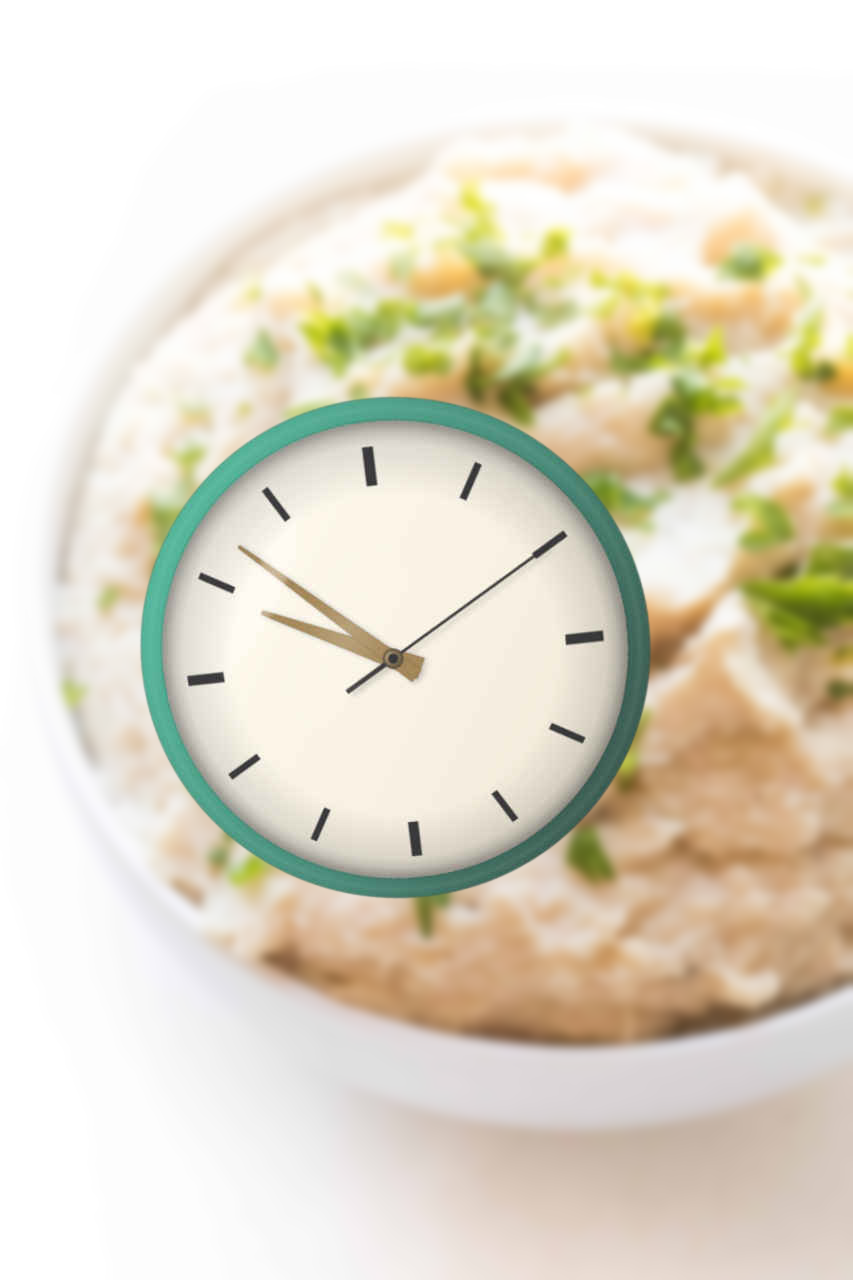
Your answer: 9,52,10
